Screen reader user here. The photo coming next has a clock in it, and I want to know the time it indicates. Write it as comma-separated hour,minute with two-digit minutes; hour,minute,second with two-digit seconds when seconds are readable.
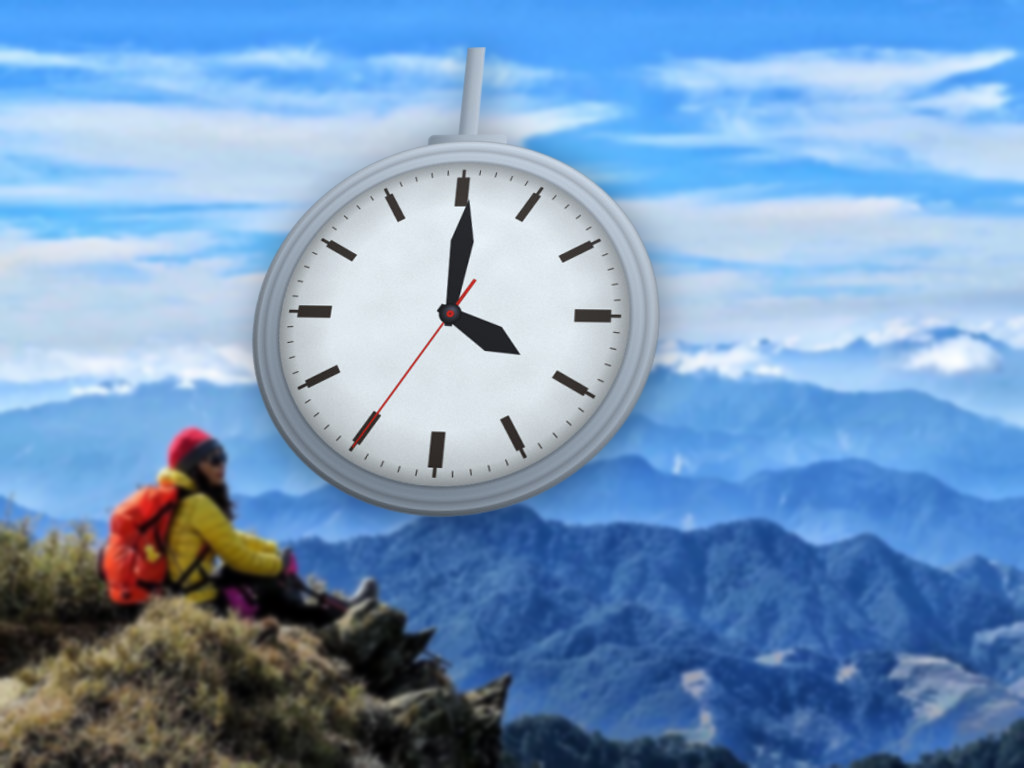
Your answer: 4,00,35
